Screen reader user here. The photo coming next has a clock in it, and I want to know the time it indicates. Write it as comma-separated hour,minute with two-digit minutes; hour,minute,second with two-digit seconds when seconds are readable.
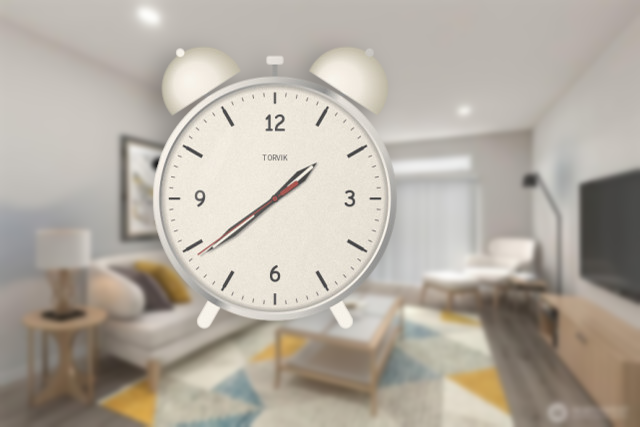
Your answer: 1,38,39
